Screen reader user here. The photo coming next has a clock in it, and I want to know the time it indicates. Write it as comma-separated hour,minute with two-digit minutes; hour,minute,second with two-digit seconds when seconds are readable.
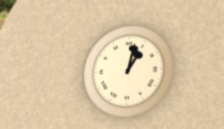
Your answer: 1,02
